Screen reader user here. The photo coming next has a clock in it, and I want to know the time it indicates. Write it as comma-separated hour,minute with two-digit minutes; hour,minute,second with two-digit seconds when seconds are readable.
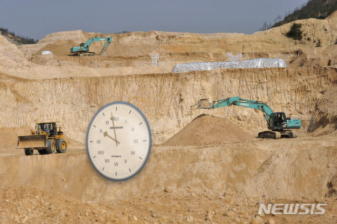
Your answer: 9,58
